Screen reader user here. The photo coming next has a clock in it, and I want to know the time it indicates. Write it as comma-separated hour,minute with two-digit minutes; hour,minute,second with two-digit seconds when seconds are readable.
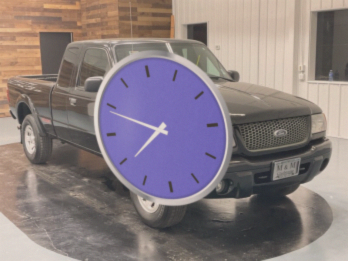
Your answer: 7,49
